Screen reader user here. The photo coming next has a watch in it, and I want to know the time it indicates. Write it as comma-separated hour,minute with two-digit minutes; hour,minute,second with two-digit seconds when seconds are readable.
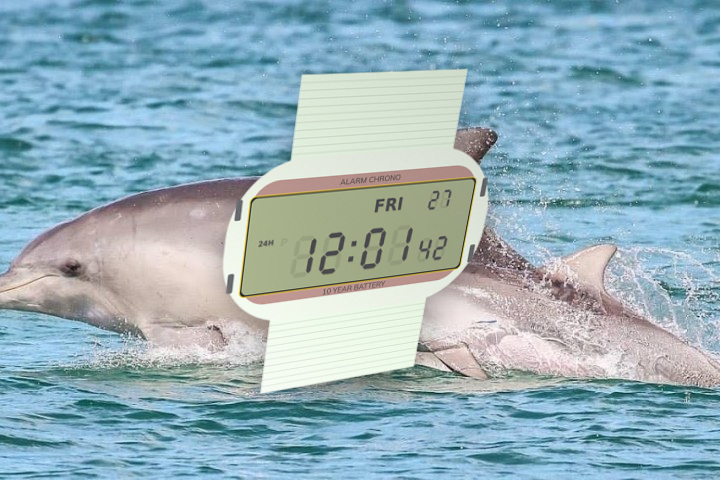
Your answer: 12,01,42
